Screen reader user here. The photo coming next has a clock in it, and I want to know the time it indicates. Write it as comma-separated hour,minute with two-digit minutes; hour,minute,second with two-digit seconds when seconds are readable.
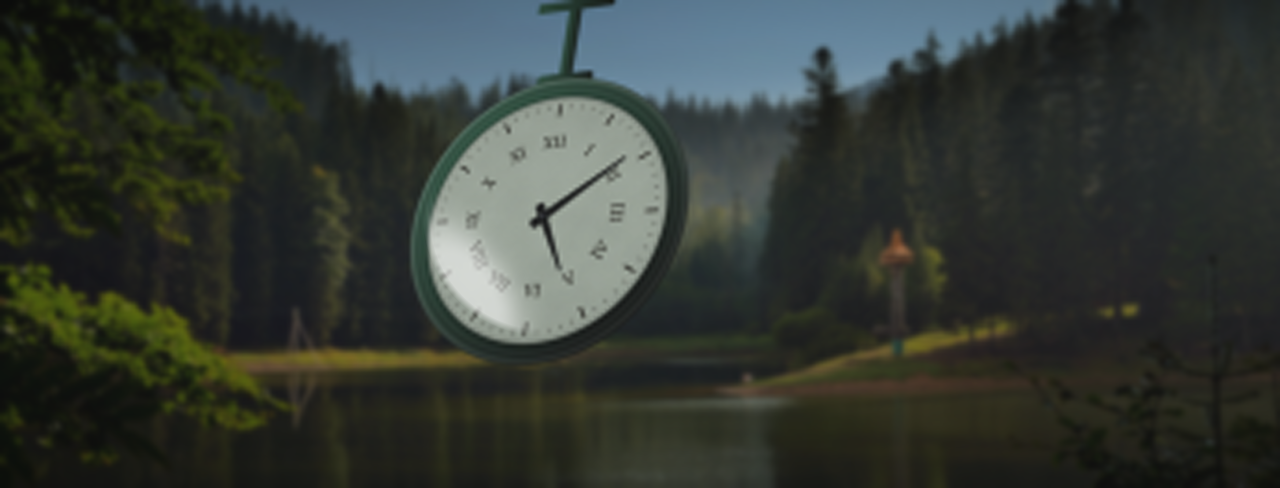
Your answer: 5,09
